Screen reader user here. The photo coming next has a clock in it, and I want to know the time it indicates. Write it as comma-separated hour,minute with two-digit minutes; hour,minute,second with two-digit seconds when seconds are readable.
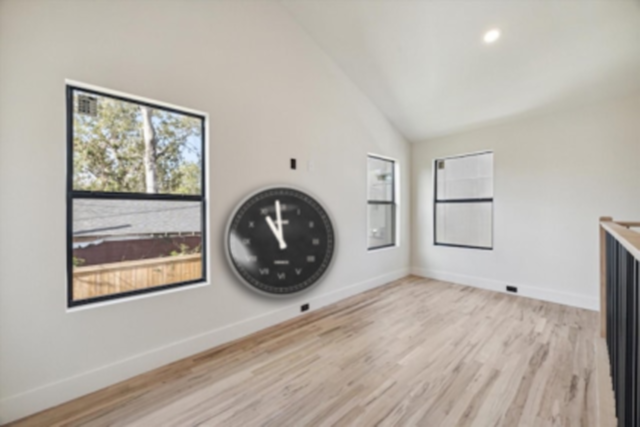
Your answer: 10,59
